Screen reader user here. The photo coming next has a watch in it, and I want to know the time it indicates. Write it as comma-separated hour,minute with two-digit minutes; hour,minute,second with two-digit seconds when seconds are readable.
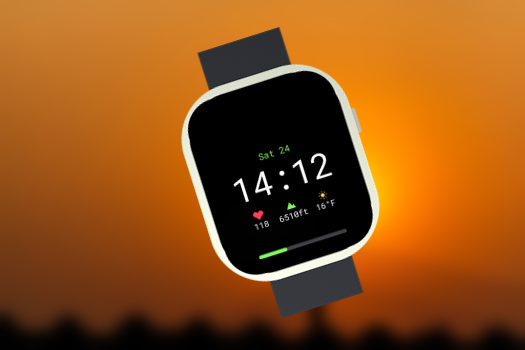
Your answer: 14,12
